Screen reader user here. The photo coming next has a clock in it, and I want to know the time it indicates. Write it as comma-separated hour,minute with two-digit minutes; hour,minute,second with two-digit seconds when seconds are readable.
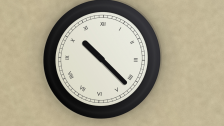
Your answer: 10,22
